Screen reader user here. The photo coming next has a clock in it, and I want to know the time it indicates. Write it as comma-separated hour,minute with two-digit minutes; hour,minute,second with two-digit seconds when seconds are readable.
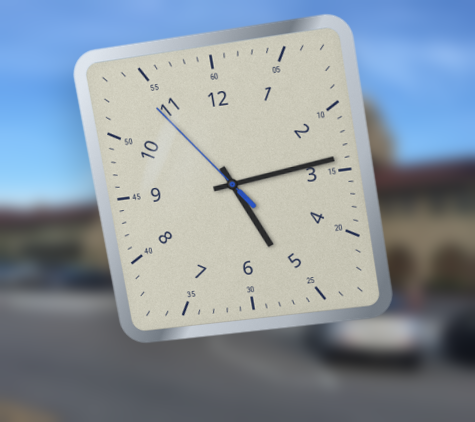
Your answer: 5,13,54
